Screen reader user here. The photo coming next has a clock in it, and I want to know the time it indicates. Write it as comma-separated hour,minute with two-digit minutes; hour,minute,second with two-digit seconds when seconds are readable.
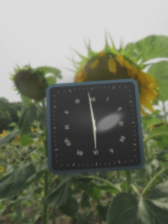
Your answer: 5,59
